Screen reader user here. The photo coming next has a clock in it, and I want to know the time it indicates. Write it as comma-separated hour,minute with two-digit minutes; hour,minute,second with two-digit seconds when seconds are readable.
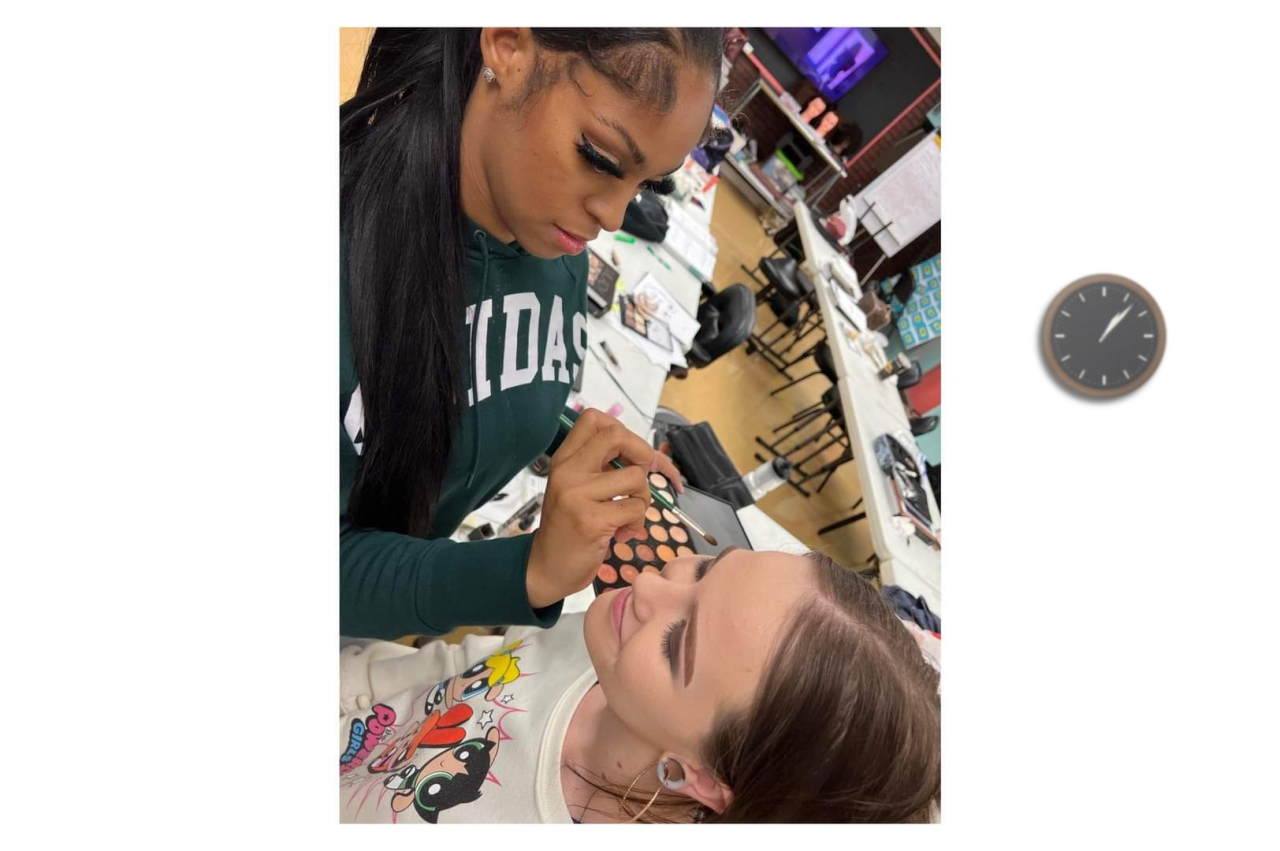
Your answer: 1,07
